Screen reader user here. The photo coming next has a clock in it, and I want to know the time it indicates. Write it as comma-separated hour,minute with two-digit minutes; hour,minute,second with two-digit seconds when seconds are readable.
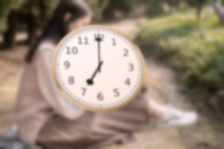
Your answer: 7,00
